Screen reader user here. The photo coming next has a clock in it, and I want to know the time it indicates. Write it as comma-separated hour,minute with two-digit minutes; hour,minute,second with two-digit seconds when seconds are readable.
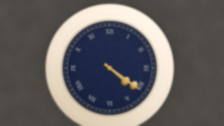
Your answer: 4,21
